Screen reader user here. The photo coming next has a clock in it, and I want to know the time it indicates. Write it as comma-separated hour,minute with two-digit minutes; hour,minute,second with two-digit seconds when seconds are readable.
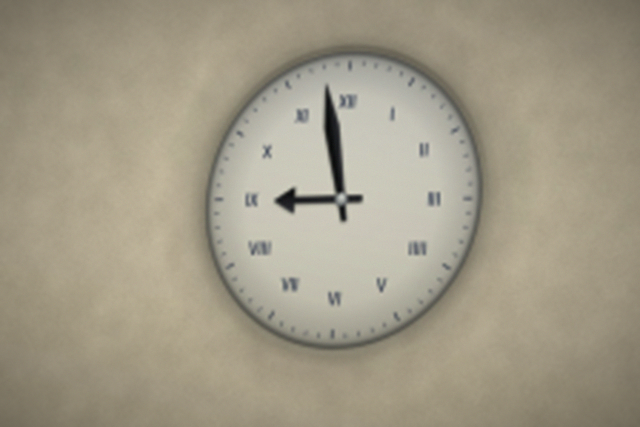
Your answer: 8,58
